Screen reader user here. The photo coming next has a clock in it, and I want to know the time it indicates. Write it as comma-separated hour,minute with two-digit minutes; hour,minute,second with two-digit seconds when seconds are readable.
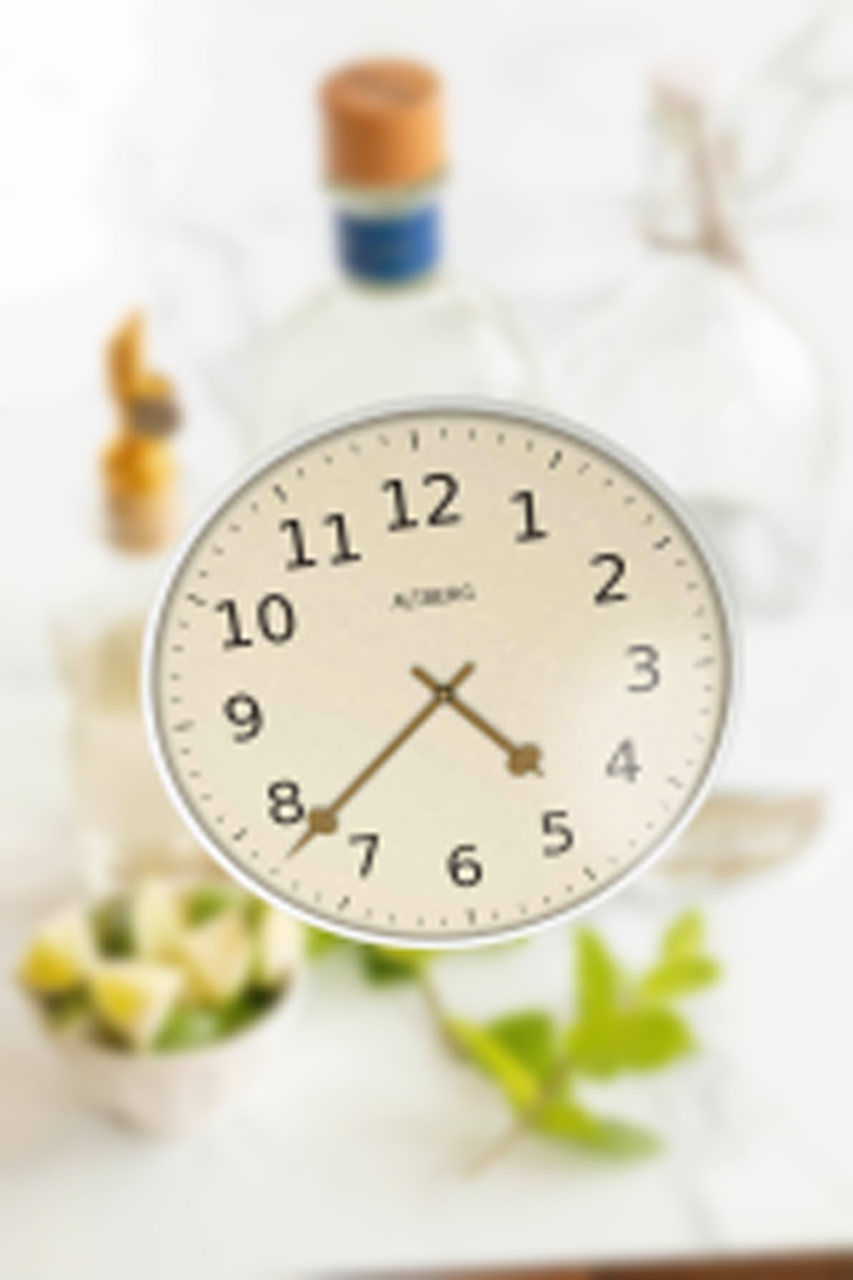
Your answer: 4,38
